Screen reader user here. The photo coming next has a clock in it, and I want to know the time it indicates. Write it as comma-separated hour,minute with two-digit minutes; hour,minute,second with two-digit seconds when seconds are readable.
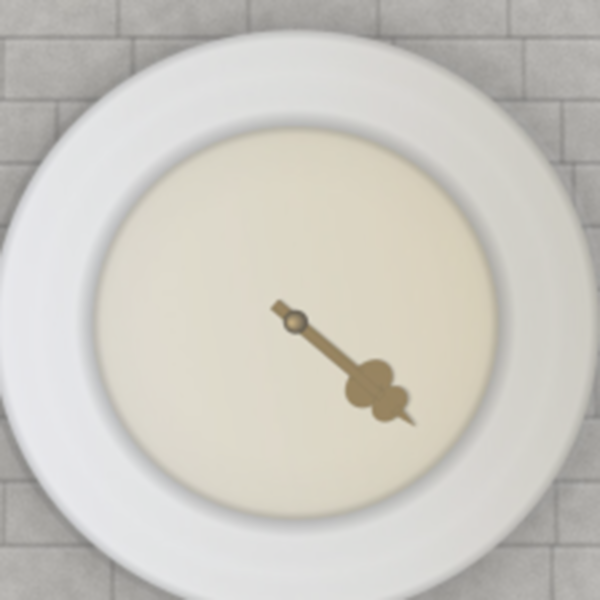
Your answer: 4,22
